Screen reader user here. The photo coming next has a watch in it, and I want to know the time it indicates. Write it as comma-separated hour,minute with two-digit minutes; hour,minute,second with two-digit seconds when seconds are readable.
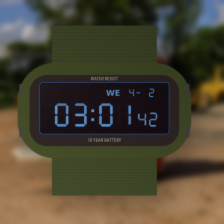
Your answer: 3,01,42
